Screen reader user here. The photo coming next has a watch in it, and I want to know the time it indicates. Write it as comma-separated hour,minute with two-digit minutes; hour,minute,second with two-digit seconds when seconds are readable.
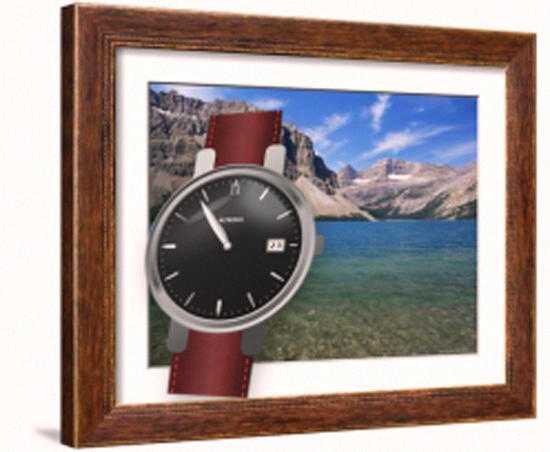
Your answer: 10,54
